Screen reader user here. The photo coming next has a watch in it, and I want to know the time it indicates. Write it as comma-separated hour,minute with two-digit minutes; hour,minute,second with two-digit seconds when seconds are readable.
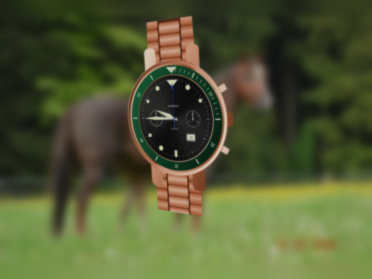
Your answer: 9,45
